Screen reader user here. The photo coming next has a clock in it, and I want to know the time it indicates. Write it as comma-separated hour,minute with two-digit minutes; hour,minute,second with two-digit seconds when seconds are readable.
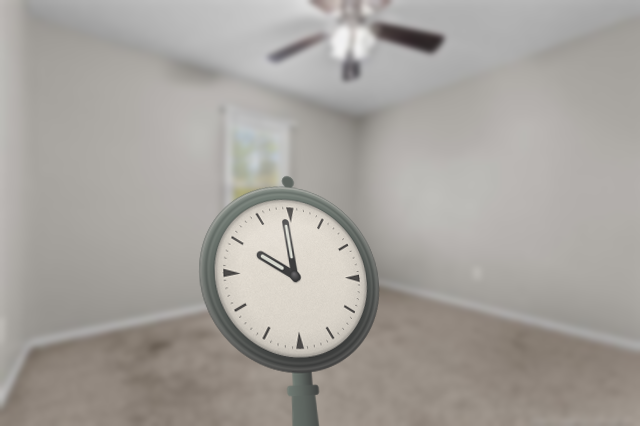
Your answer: 9,59
